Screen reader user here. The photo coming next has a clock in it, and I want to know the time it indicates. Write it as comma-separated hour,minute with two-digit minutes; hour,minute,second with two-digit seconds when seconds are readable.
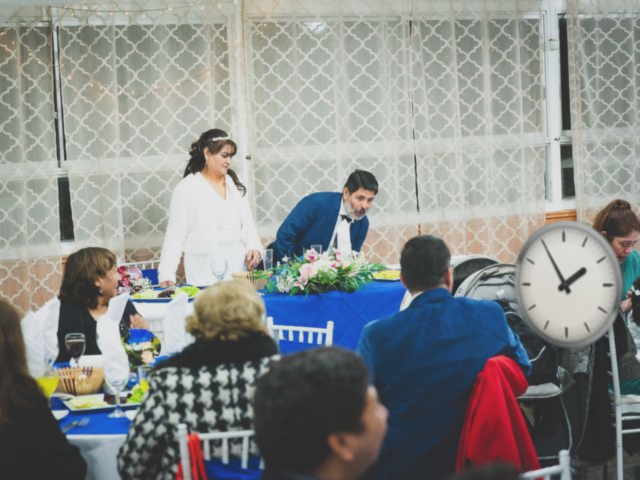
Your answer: 1,55
